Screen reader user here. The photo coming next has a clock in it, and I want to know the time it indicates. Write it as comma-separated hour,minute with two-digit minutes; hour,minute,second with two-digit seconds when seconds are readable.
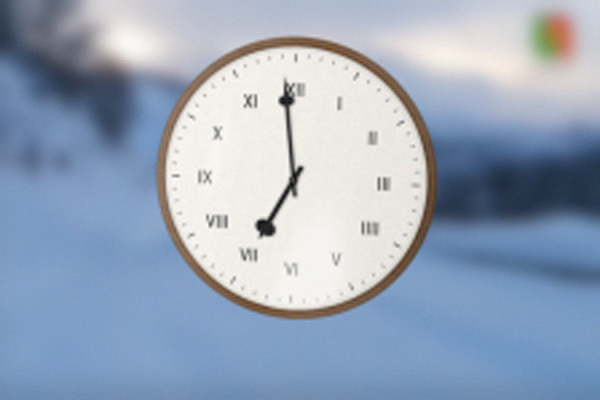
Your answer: 6,59
